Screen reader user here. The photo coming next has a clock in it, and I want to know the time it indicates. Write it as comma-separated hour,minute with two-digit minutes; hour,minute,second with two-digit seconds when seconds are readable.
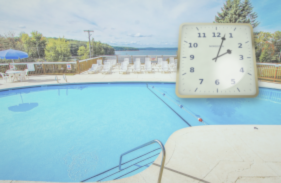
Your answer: 2,03
